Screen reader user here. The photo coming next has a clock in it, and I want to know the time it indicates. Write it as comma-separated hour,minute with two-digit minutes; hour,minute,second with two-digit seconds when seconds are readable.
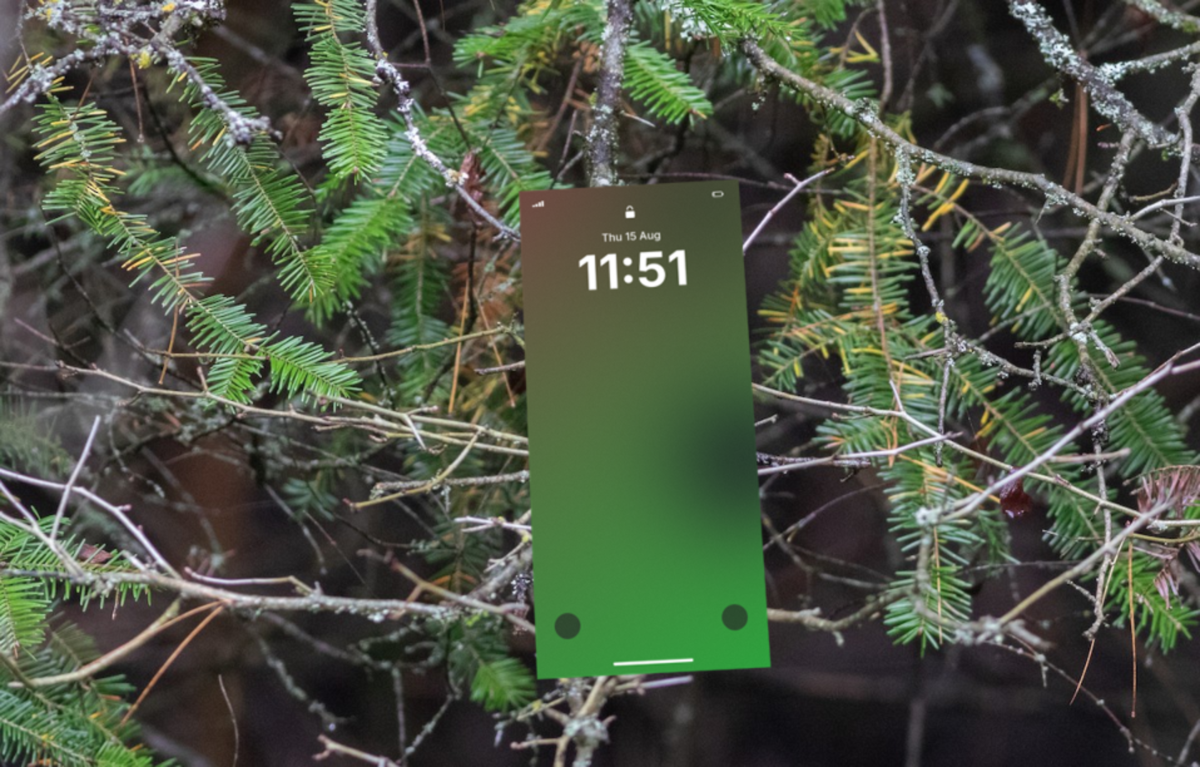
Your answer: 11,51
